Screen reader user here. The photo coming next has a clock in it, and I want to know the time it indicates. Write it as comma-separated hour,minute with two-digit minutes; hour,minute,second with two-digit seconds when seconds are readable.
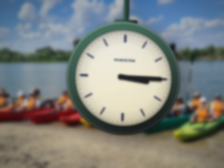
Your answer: 3,15
